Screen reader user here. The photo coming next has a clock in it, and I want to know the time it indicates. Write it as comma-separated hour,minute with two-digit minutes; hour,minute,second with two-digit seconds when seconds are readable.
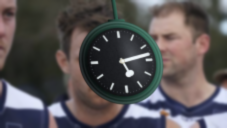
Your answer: 5,13
